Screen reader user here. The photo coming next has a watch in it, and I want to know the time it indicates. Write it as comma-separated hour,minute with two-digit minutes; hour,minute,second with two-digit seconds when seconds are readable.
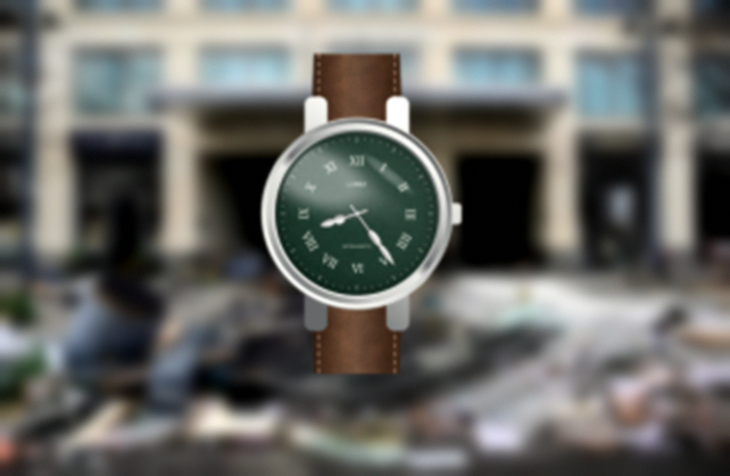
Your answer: 8,24
